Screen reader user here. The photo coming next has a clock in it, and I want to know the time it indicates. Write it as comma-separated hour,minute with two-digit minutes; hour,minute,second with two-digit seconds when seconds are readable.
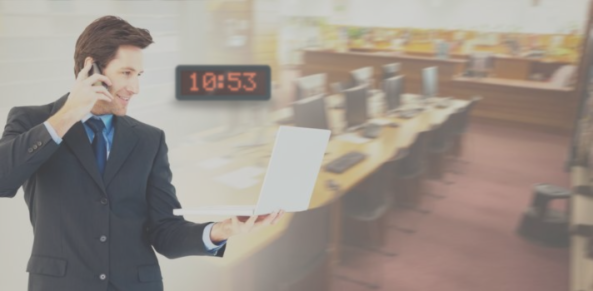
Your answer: 10,53
